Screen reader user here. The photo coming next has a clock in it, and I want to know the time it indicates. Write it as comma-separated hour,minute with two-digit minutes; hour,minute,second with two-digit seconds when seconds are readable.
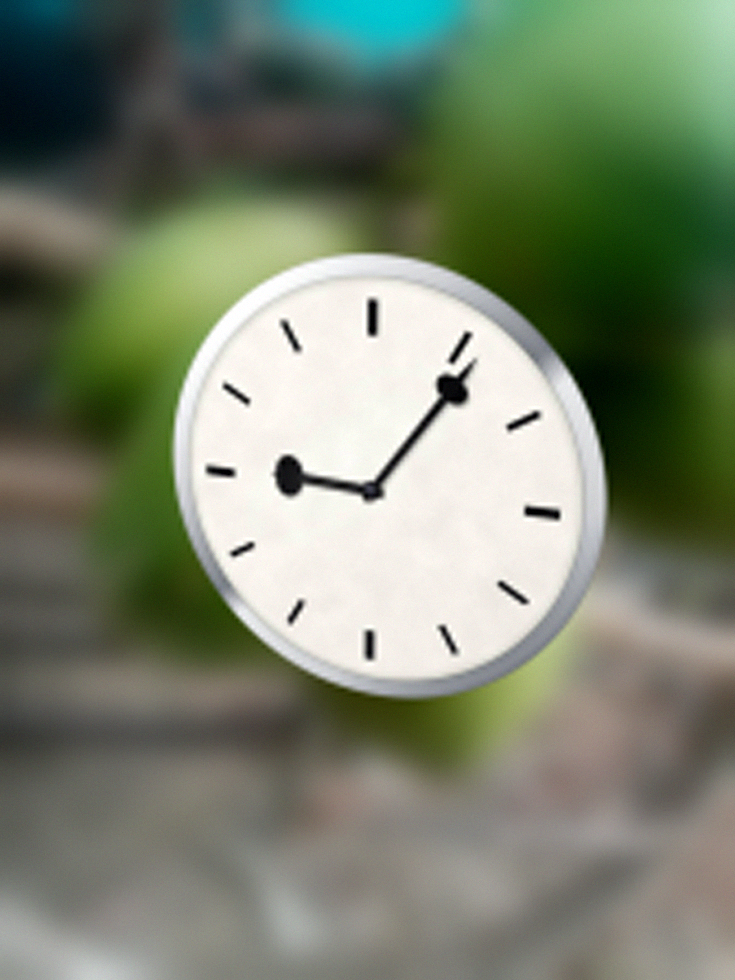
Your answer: 9,06
